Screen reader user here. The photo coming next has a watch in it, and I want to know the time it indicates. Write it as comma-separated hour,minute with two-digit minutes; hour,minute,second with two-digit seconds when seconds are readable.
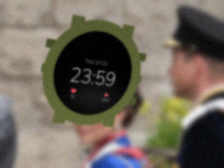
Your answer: 23,59
